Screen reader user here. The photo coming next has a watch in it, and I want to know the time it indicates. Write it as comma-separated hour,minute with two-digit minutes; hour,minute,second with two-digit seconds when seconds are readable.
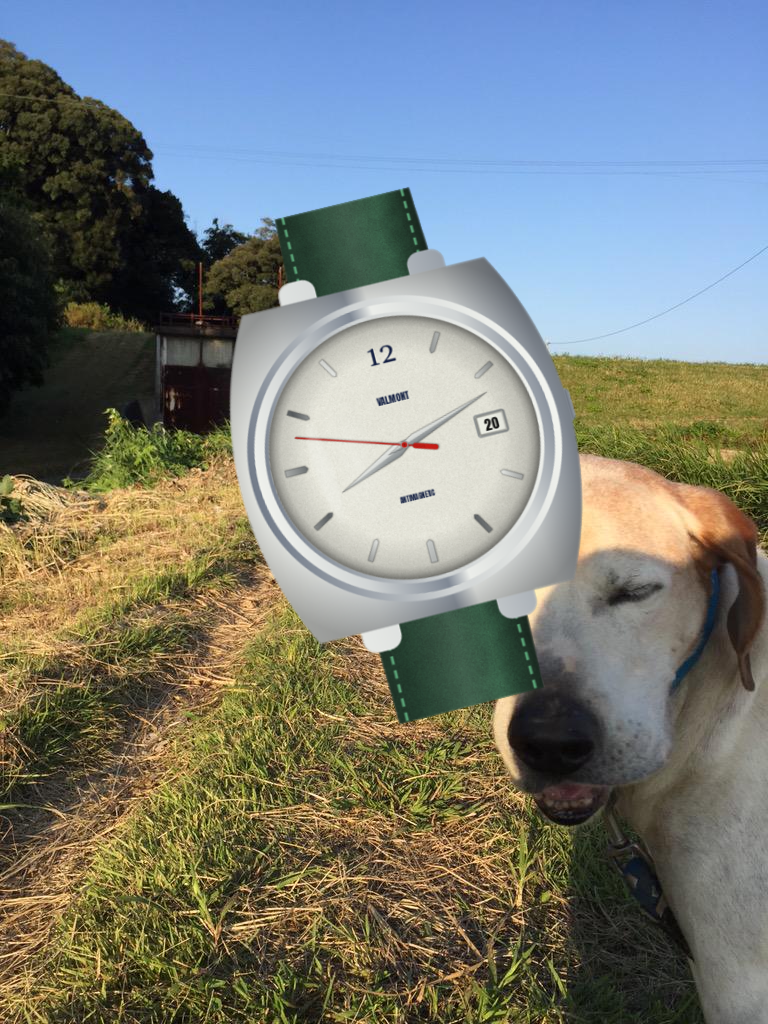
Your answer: 8,11,48
